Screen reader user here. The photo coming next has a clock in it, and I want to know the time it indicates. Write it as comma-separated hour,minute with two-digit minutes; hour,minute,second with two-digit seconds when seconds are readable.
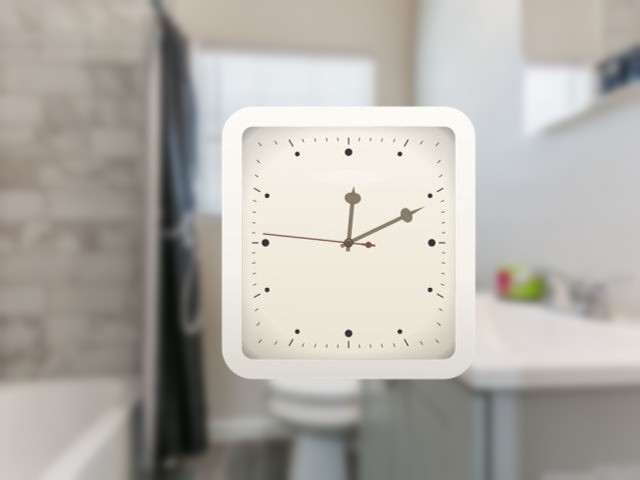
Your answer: 12,10,46
